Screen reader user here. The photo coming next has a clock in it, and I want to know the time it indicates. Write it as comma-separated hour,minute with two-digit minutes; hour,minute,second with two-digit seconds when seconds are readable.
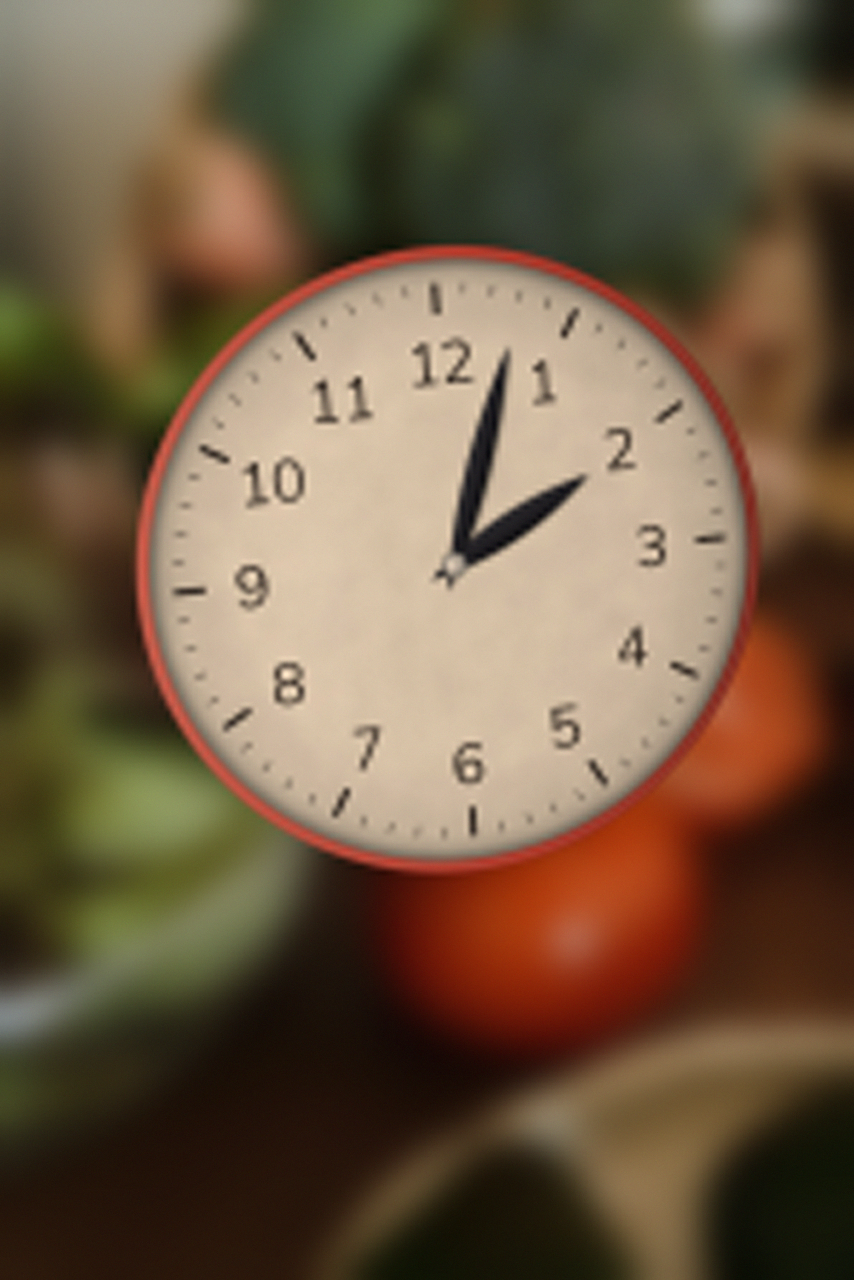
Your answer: 2,03
